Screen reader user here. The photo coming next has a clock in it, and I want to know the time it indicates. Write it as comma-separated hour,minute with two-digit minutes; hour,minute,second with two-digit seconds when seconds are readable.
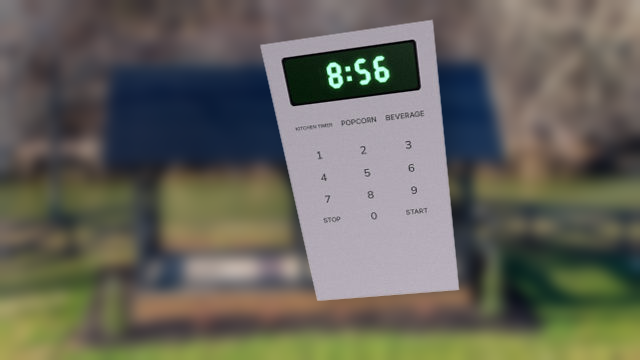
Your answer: 8,56
